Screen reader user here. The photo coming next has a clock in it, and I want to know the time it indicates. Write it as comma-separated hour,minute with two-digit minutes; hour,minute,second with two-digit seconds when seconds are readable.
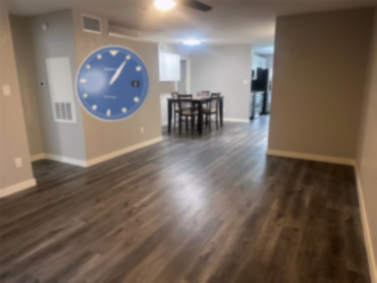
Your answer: 1,05
